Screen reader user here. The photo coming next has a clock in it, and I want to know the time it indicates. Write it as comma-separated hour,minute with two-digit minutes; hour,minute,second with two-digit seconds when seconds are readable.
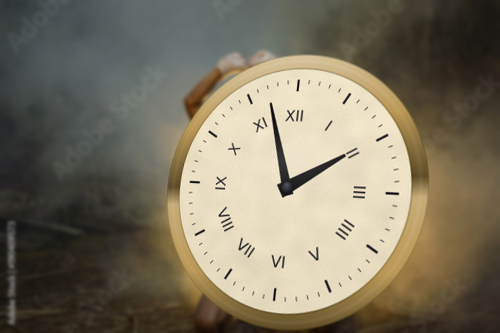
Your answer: 1,57
